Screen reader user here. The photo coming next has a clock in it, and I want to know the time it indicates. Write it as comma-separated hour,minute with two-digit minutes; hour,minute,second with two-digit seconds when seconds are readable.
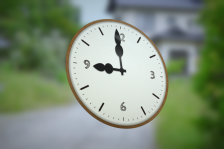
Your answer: 8,59
